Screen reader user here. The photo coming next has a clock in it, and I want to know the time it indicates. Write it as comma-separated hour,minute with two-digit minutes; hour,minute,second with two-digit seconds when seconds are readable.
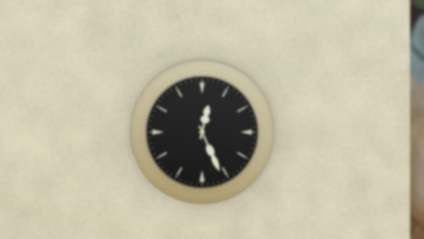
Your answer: 12,26
